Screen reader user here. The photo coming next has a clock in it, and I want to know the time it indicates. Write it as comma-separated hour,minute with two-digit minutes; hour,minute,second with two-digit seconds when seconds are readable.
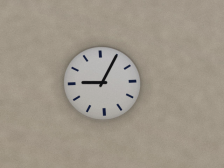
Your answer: 9,05
